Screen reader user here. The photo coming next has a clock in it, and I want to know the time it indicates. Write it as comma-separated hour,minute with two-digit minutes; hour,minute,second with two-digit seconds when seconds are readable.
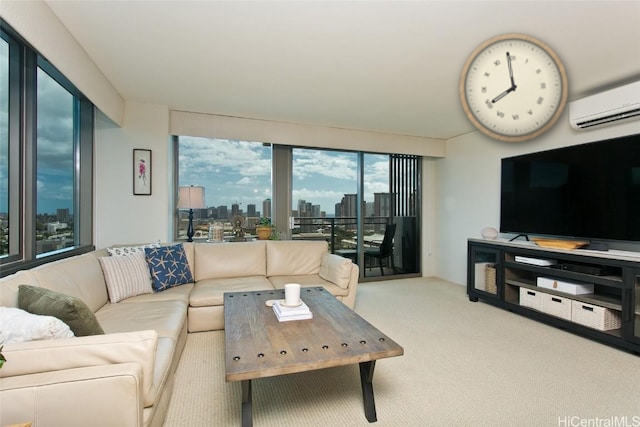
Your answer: 7,59
